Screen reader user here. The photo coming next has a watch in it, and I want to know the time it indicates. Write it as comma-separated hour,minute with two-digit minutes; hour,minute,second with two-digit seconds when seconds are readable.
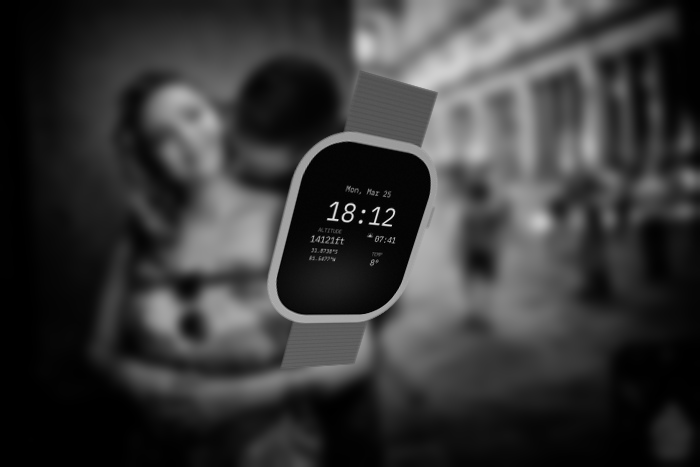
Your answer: 18,12
